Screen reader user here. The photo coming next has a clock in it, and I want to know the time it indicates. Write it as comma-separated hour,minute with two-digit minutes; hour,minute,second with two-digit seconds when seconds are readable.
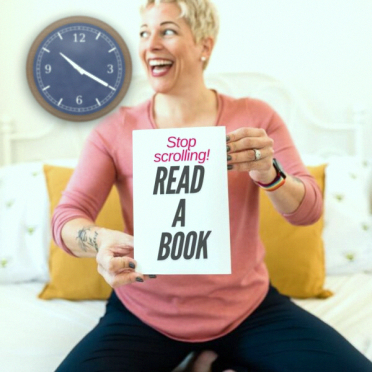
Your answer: 10,20
